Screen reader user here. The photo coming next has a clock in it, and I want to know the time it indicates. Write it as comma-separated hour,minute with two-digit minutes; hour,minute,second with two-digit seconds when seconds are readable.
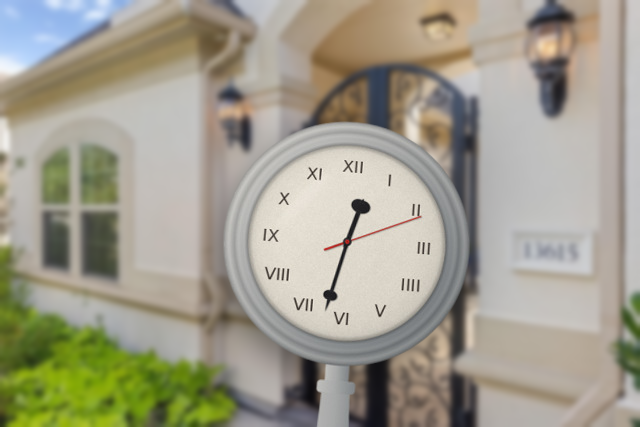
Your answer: 12,32,11
